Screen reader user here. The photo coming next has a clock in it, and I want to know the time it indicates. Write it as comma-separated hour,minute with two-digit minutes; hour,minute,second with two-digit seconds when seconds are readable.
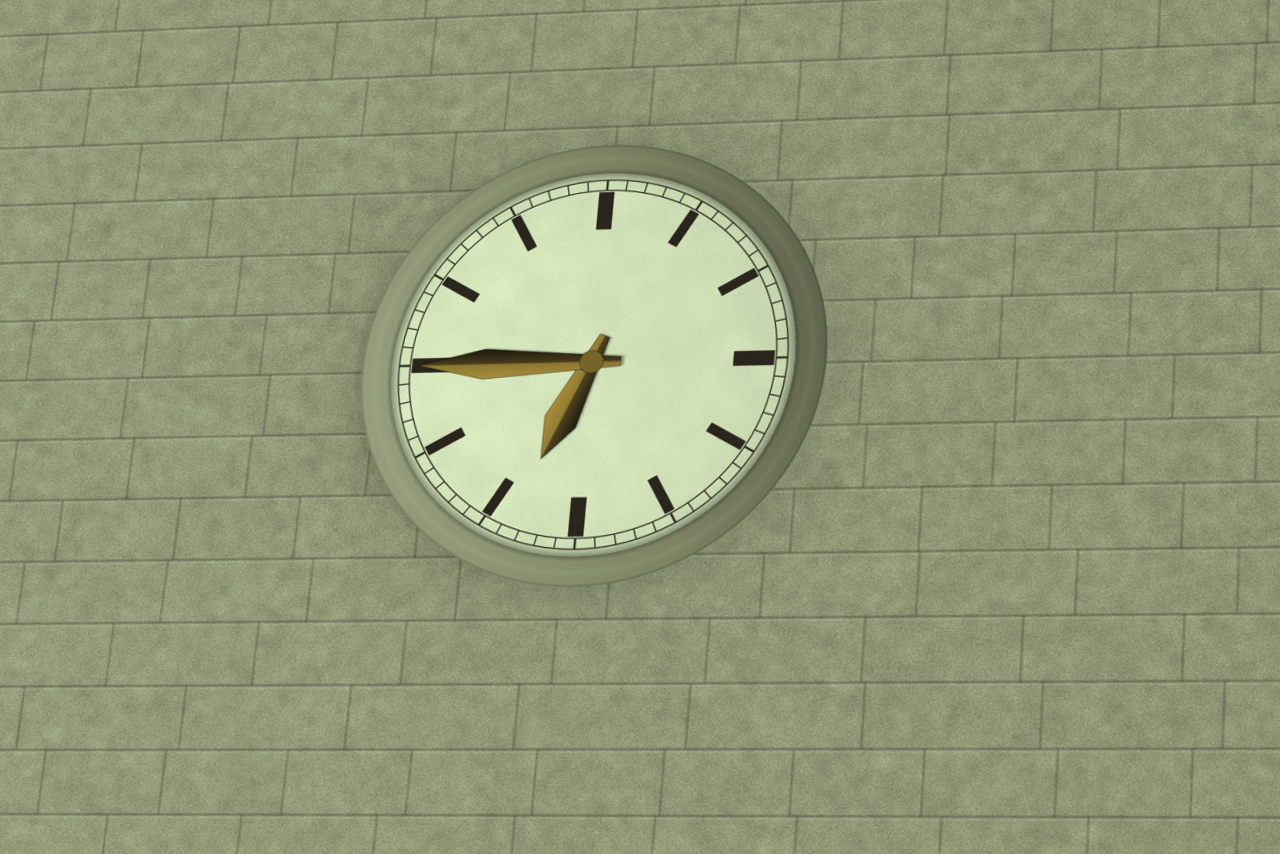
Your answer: 6,45
